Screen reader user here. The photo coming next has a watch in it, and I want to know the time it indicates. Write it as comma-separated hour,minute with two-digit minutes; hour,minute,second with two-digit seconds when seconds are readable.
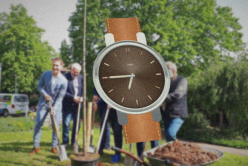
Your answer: 6,45
